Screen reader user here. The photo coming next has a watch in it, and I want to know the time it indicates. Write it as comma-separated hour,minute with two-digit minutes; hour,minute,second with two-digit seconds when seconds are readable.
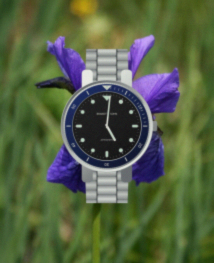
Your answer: 5,01
